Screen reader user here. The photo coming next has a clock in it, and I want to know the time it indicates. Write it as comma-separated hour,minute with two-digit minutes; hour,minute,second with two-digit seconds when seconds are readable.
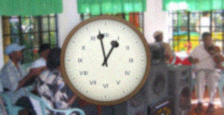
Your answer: 12,58
